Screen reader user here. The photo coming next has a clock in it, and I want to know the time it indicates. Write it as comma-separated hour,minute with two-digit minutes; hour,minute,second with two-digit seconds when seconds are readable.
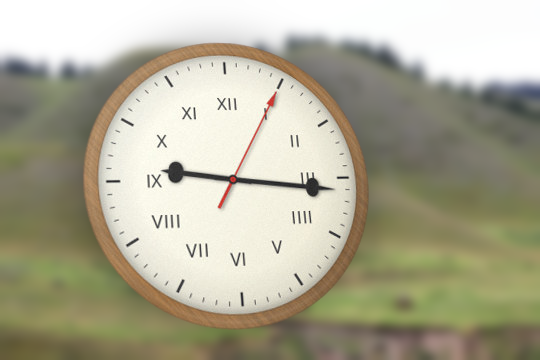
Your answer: 9,16,05
